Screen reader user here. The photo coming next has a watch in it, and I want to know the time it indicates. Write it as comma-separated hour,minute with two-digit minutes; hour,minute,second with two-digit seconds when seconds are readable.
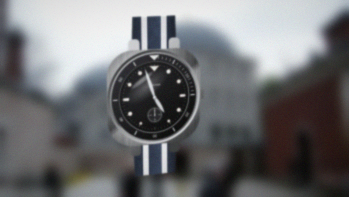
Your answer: 4,57
